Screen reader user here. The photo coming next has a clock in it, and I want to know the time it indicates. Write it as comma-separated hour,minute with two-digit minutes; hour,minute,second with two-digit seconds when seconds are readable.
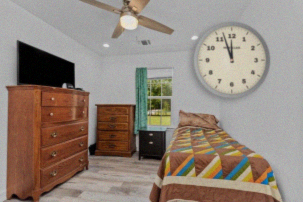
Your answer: 11,57
